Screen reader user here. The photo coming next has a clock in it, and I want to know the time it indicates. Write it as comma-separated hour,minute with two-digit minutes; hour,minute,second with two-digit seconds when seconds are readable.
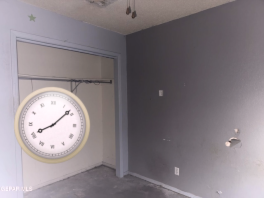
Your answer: 8,08
